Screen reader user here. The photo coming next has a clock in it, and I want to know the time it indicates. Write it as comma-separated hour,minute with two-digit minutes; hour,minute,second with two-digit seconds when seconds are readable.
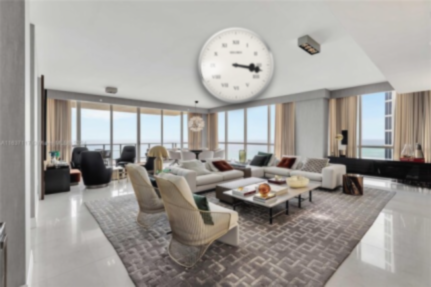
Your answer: 3,17
